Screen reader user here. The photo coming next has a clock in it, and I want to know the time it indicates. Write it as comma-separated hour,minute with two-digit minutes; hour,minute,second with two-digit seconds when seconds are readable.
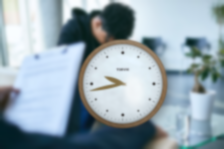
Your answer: 9,43
